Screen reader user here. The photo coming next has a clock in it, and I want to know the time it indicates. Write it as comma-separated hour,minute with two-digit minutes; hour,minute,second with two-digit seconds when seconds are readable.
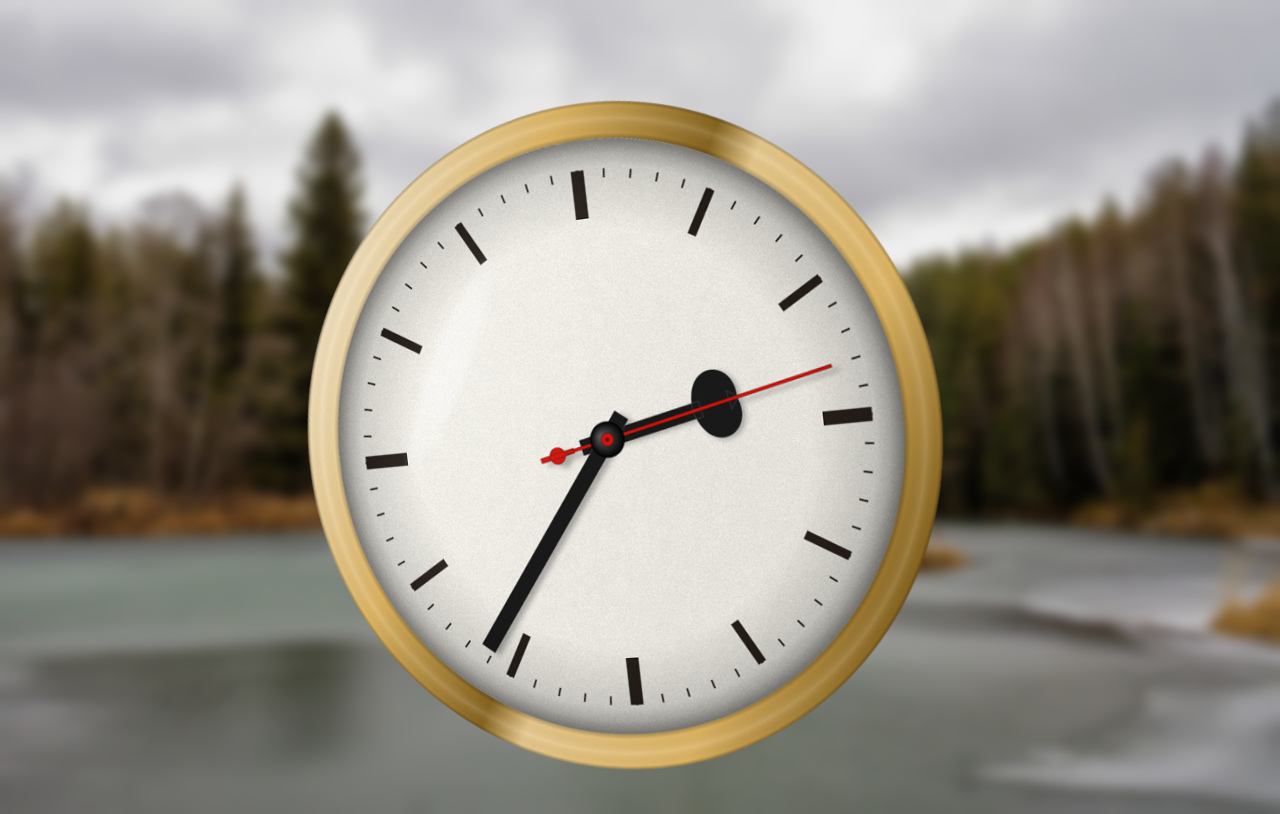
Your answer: 2,36,13
